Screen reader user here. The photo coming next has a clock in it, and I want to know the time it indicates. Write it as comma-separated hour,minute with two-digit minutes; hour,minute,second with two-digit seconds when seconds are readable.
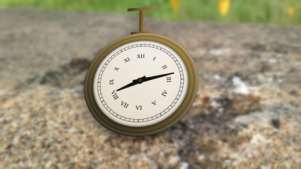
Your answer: 8,13
